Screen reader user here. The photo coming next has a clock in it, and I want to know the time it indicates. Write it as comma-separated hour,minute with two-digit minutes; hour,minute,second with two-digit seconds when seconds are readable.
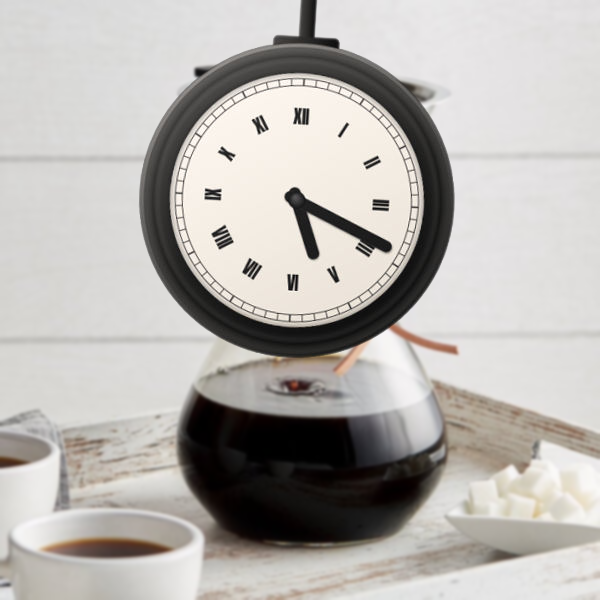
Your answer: 5,19
